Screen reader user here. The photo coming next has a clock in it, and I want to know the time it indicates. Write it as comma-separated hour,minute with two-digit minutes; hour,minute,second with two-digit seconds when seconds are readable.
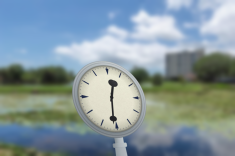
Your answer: 12,31
